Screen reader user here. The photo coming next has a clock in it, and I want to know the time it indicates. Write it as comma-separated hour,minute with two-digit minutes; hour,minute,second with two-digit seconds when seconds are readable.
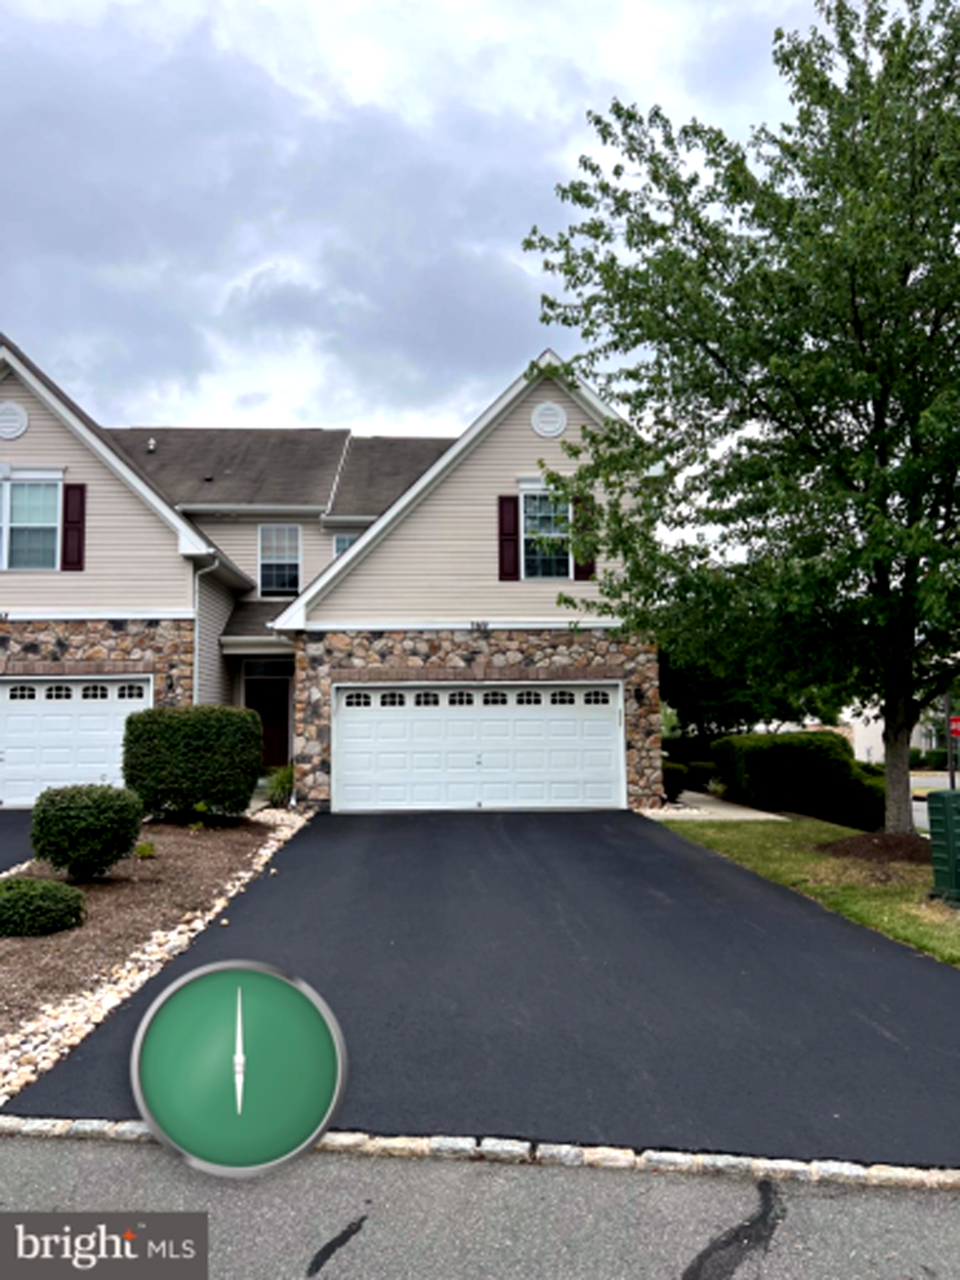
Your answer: 6,00
